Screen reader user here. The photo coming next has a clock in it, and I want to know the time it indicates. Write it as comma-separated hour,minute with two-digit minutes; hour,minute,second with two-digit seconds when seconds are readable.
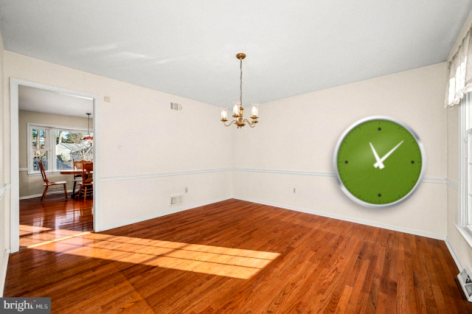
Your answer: 11,08
